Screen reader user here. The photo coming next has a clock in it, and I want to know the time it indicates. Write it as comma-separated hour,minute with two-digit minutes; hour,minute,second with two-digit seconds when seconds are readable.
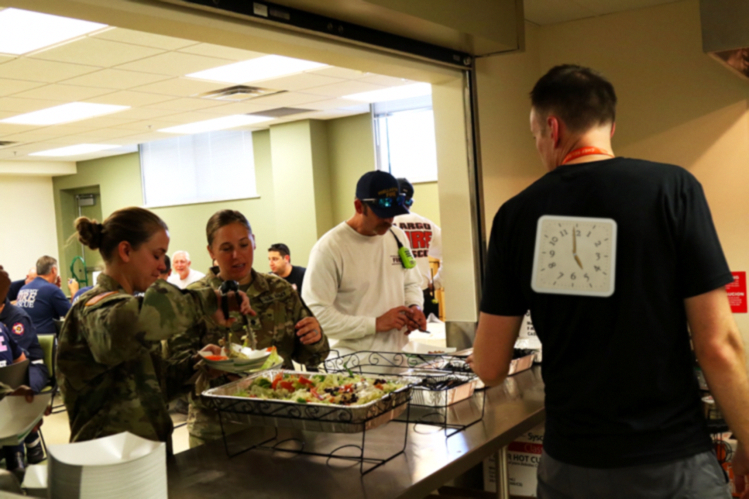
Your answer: 4,59
